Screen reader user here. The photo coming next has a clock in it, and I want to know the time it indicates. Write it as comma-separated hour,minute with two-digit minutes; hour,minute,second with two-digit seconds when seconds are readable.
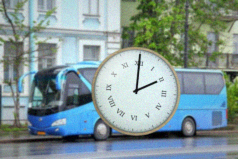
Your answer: 2,00
